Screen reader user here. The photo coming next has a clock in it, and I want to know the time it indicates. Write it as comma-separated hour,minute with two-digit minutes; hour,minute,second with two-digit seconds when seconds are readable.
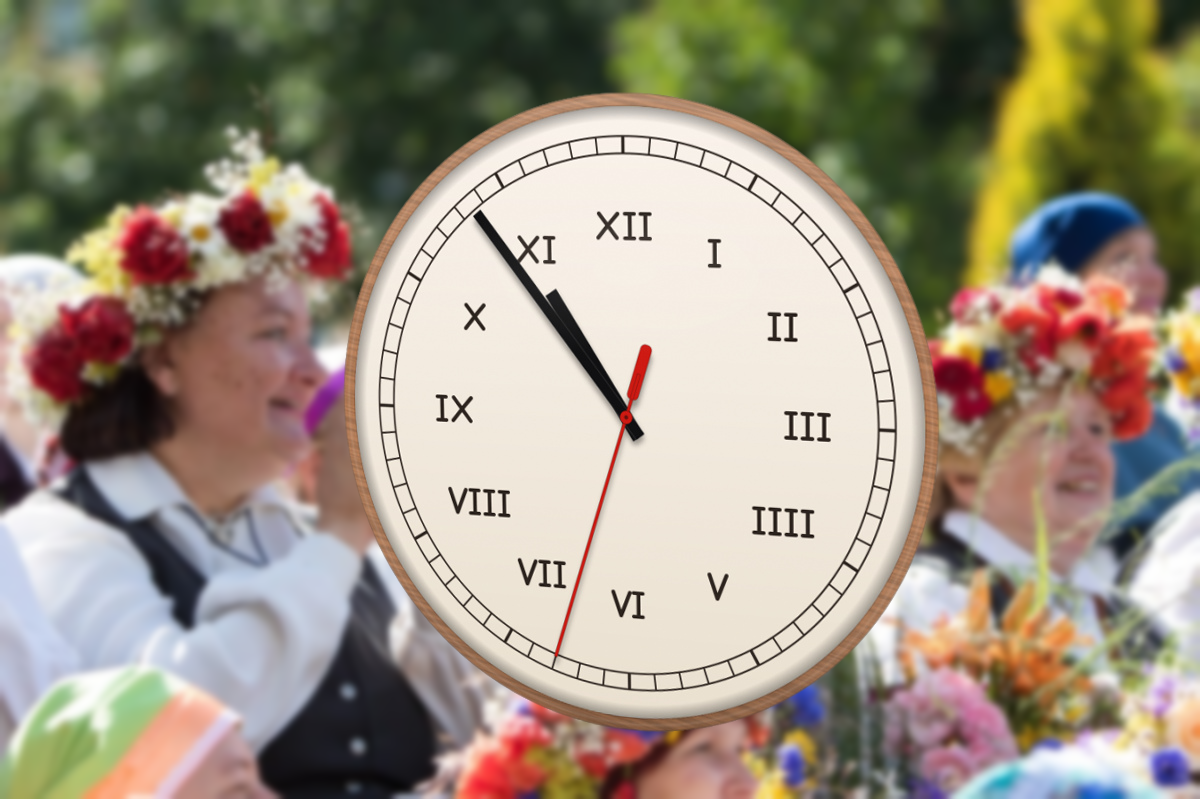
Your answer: 10,53,33
